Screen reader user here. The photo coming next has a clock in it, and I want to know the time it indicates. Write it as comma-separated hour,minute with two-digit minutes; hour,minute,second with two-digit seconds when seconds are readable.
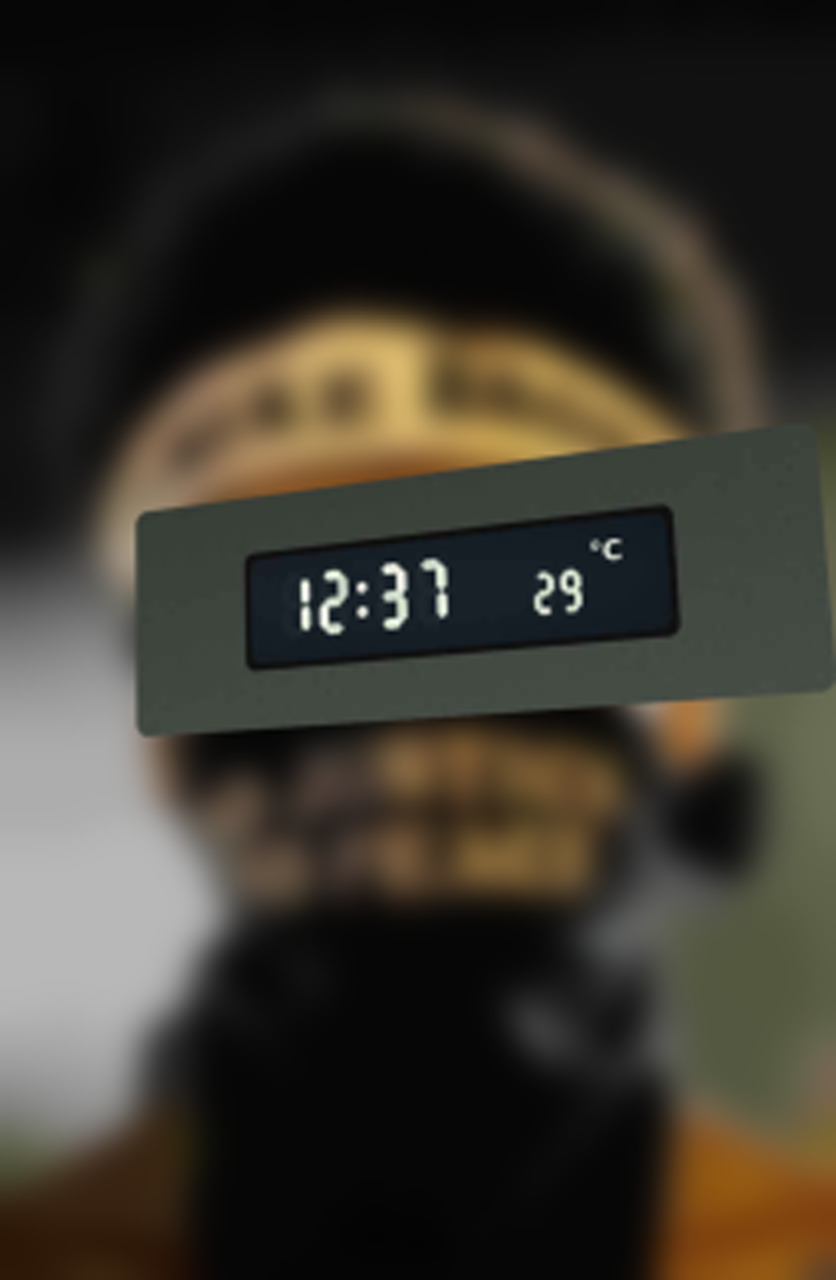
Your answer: 12,37
